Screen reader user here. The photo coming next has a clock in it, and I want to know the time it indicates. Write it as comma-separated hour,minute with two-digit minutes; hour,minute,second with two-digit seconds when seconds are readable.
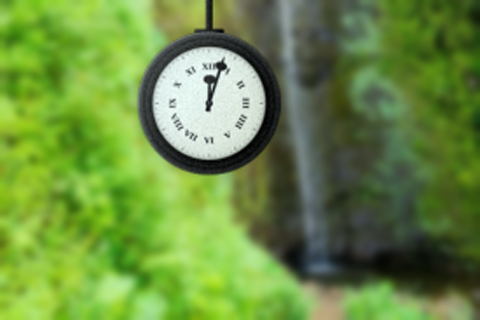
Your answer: 12,03
